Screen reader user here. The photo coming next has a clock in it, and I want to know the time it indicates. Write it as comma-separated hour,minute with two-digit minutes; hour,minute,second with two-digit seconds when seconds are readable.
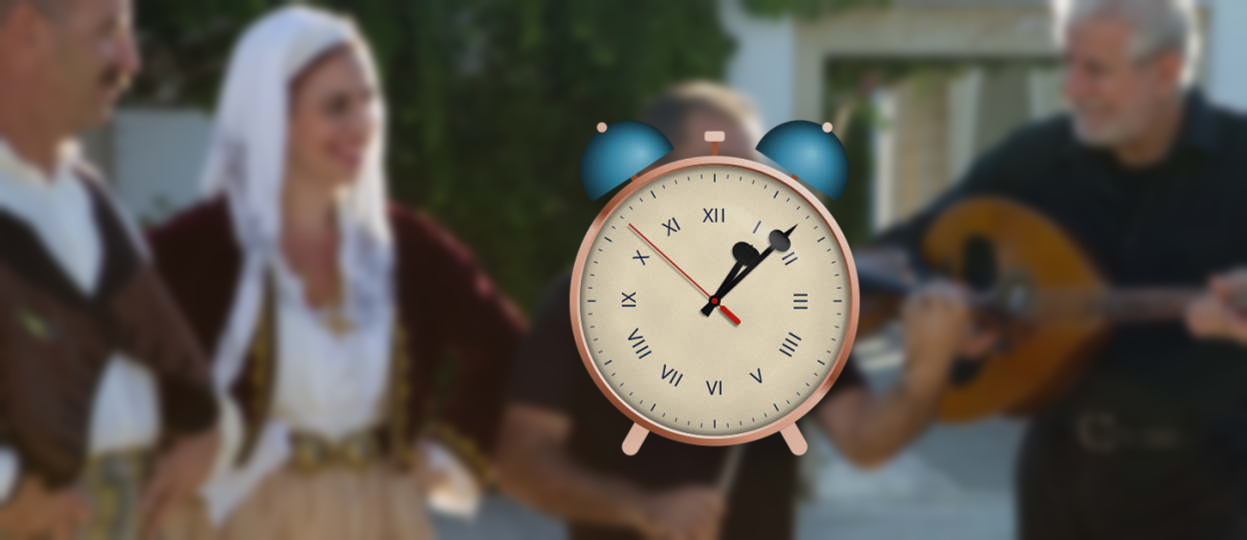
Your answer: 1,07,52
